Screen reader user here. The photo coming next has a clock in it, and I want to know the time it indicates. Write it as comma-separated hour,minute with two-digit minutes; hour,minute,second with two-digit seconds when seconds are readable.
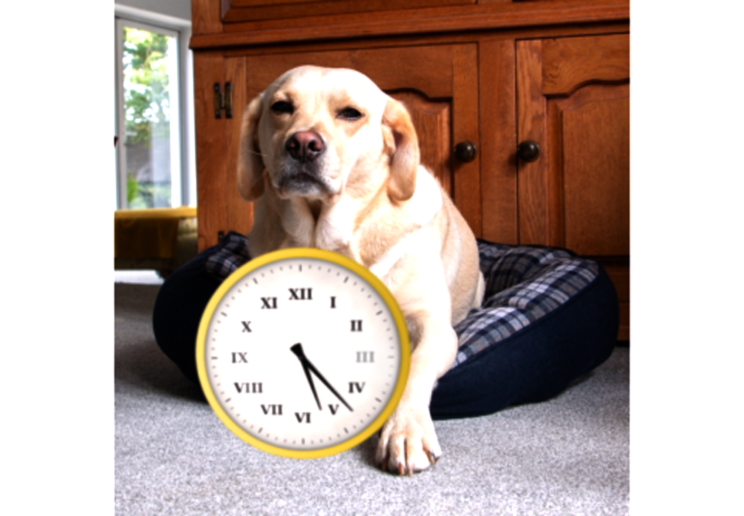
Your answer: 5,23
